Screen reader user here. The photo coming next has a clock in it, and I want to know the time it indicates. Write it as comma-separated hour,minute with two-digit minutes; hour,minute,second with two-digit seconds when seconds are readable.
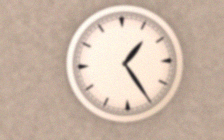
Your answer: 1,25
